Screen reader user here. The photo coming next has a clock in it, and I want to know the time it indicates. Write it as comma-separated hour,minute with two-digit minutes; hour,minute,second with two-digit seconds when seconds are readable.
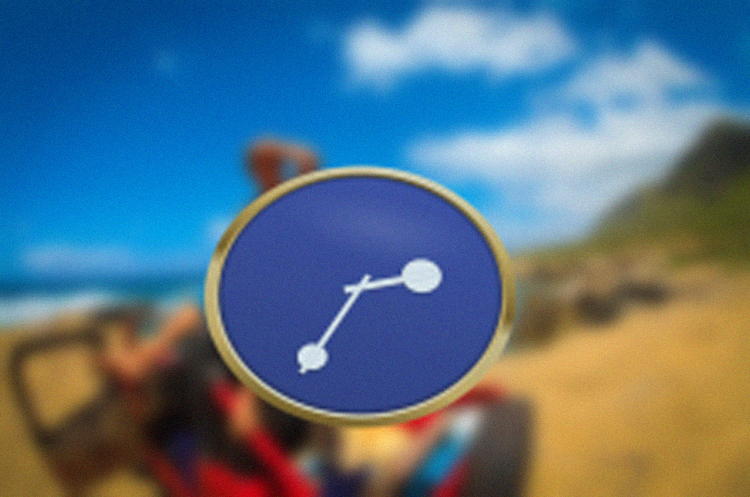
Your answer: 2,35
